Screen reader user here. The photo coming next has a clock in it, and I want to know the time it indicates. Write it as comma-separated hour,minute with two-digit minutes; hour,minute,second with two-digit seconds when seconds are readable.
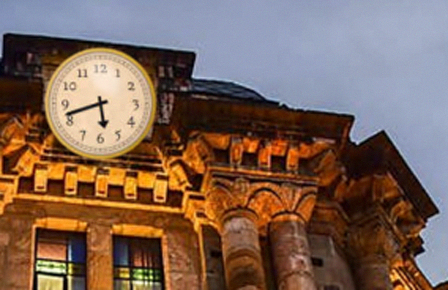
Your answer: 5,42
